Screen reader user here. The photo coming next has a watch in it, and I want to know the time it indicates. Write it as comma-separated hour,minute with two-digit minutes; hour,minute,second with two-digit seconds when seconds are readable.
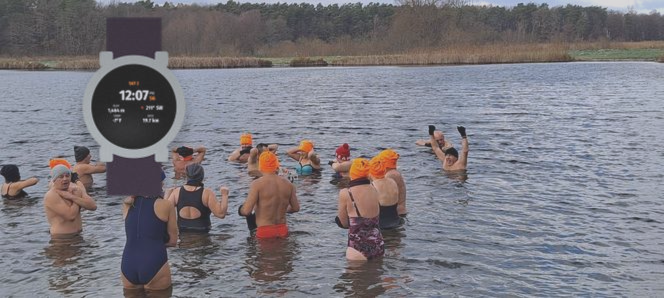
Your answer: 12,07
